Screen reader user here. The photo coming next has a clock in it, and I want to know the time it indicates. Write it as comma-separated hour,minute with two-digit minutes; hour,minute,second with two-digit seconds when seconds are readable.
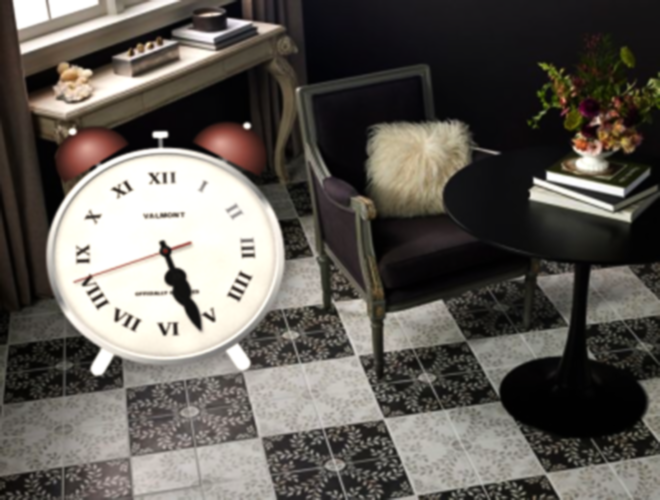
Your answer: 5,26,42
